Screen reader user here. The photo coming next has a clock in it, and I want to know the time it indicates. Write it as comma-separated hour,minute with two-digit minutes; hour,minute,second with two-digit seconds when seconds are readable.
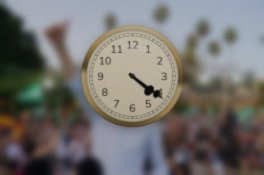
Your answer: 4,21
